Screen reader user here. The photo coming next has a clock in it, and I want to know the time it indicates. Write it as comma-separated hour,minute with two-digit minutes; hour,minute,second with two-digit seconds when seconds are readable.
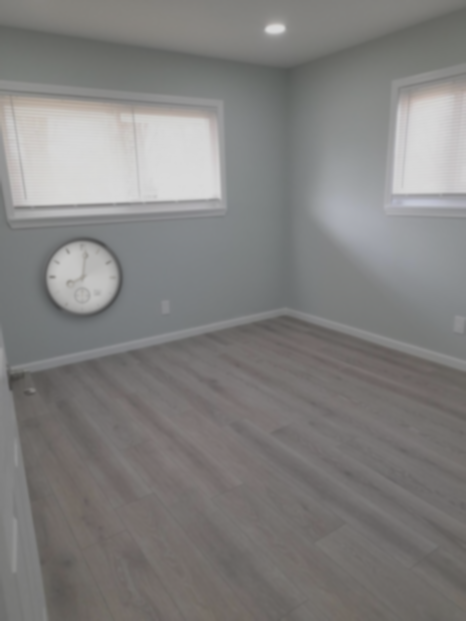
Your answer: 8,01
